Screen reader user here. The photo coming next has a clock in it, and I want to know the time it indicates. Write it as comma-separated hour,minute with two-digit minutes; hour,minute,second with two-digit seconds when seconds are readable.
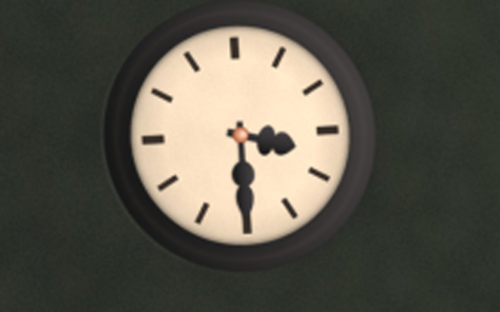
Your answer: 3,30
